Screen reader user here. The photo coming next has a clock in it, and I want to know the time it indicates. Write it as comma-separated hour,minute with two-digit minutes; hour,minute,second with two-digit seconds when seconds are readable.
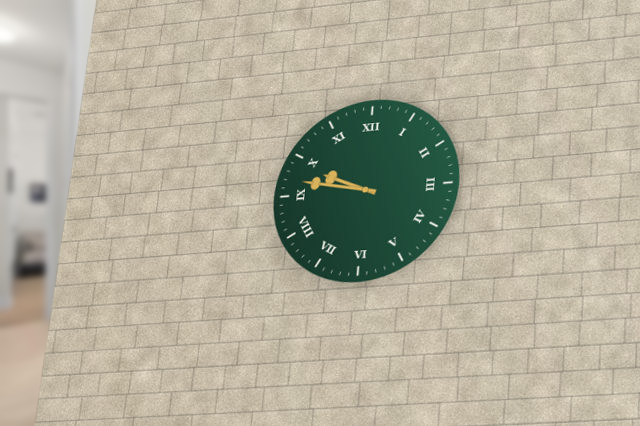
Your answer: 9,47
